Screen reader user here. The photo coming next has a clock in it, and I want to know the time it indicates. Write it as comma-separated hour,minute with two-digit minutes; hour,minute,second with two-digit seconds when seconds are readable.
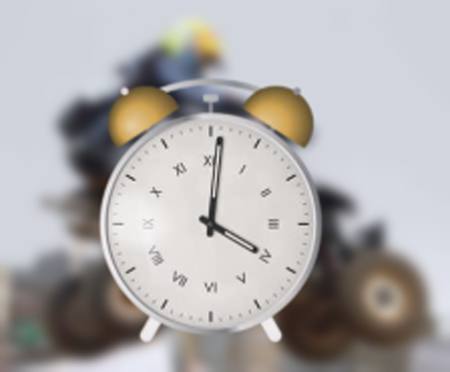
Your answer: 4,01
